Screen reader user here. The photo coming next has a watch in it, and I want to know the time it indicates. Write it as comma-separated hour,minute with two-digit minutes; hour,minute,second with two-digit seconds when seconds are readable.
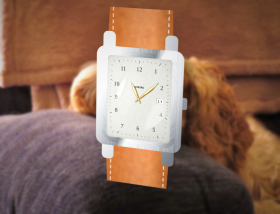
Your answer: 11,08
